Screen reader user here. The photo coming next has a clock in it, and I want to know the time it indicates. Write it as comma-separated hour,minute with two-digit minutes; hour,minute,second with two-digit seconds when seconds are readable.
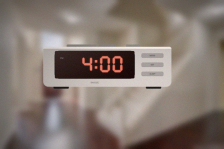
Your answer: 4,00
